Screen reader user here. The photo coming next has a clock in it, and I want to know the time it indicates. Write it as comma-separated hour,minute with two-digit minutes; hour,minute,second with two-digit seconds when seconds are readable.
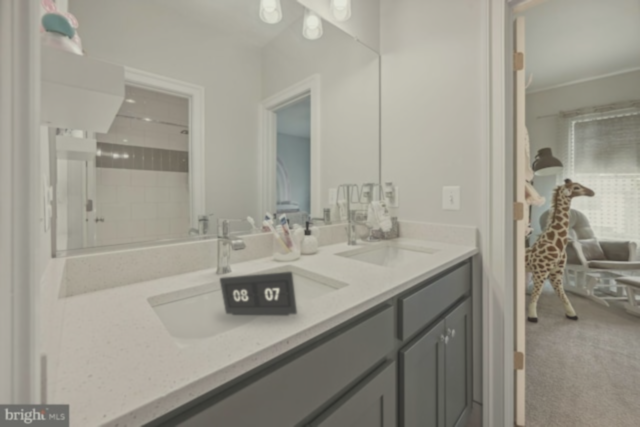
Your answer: 8,07
